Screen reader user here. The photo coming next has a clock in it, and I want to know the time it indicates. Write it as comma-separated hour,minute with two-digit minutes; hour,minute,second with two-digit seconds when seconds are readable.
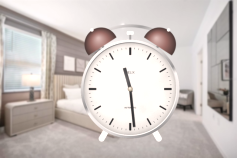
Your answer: 11,29
